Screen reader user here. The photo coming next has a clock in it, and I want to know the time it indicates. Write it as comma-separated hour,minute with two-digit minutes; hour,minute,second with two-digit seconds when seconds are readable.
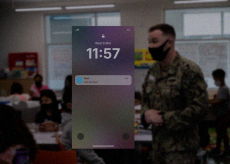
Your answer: 11,57
